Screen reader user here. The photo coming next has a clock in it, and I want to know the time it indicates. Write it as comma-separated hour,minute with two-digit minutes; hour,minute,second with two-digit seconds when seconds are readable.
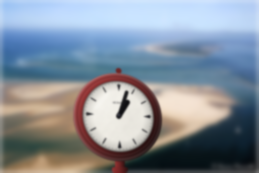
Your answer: 1,03
